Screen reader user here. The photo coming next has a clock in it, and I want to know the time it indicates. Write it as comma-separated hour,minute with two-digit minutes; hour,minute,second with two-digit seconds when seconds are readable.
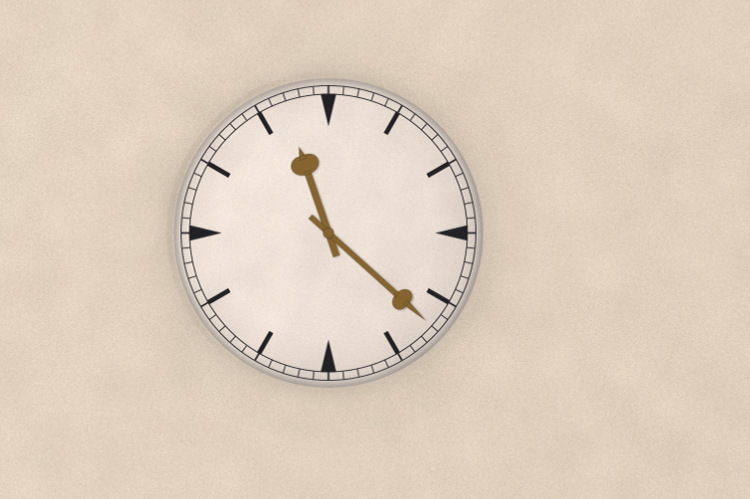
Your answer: 11,22
